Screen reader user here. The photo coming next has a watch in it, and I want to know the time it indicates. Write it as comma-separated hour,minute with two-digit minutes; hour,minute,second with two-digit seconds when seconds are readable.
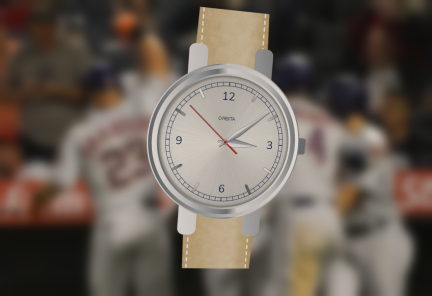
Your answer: 3,08,52
